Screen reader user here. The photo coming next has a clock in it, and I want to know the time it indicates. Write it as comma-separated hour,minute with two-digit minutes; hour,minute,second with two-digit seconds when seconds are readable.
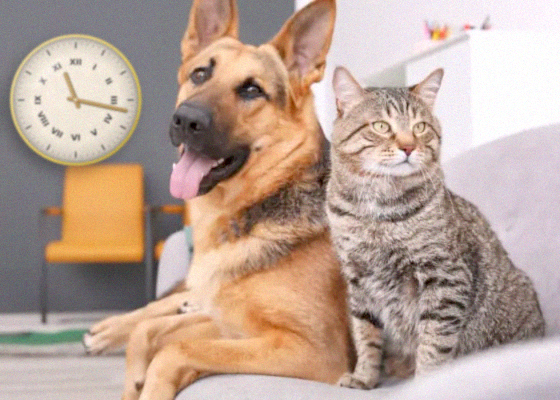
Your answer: 11,17
